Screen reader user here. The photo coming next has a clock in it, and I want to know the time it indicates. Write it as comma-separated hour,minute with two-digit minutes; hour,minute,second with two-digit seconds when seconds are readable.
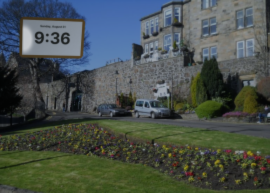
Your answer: 9,36
